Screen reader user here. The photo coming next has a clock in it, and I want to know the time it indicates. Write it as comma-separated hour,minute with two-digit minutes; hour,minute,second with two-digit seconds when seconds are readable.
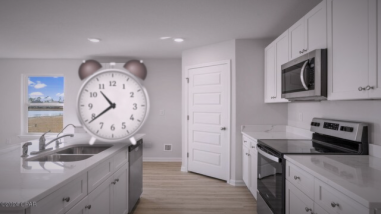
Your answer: 10,39
